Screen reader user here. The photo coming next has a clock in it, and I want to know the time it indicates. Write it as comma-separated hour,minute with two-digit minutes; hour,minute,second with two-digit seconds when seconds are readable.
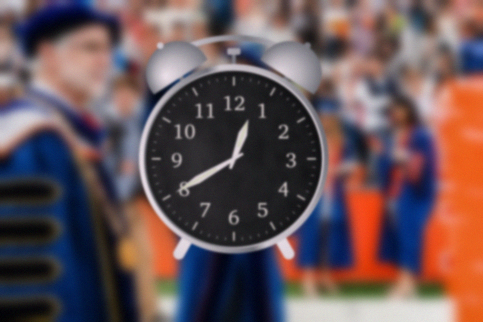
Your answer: 12,40
